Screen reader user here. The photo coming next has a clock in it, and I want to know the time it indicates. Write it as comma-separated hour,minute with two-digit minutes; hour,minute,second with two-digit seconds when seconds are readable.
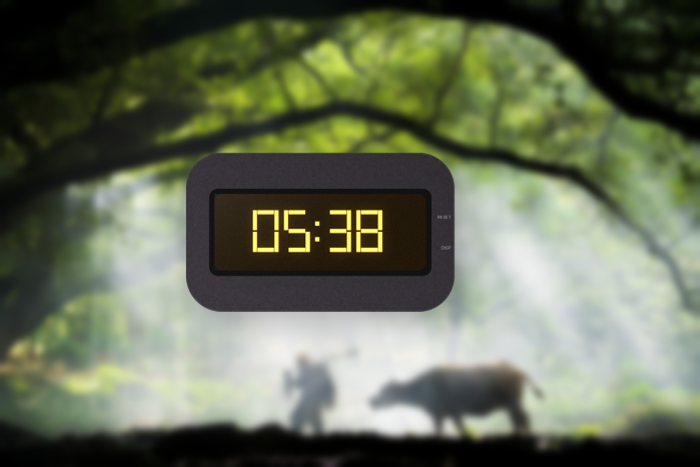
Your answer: 5,38
